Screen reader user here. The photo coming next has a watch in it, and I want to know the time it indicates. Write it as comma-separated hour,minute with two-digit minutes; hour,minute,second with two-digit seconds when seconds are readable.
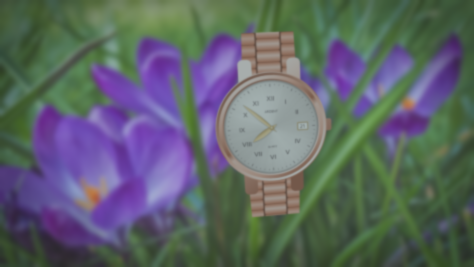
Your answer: 7,52
